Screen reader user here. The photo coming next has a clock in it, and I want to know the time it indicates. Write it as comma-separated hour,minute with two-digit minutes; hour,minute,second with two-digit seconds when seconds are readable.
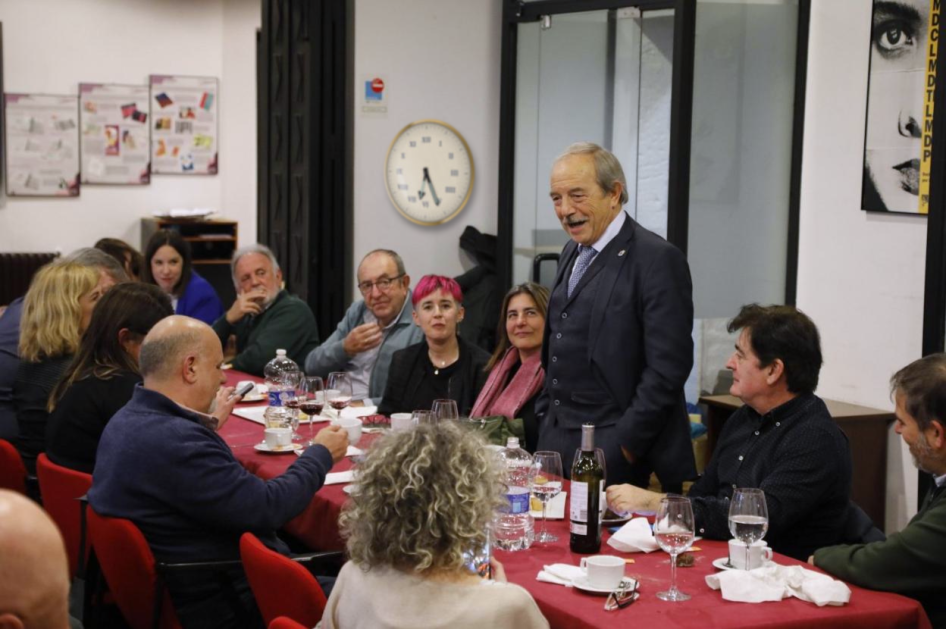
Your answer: 6,26
